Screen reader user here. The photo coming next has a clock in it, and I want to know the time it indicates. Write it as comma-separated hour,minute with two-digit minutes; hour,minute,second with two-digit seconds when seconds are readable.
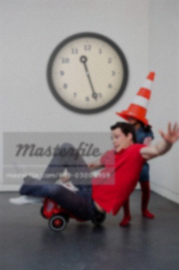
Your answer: 11,27
